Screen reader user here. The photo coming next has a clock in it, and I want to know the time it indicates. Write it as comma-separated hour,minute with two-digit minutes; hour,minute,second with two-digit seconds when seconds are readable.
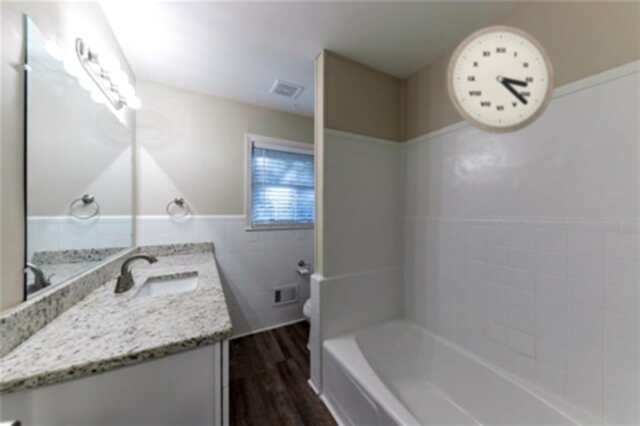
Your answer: 3,22
